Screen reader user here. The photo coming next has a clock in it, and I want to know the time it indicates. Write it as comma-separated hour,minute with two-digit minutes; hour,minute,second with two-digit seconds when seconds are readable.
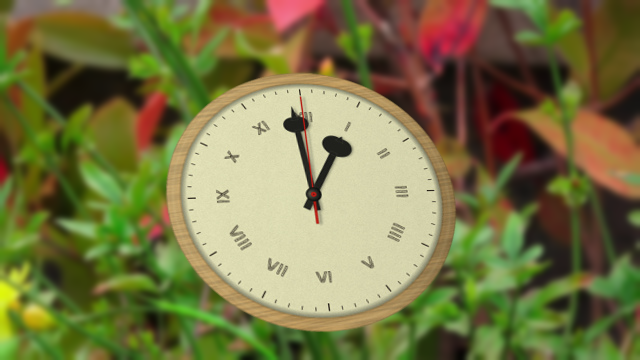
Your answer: 12,59,00
